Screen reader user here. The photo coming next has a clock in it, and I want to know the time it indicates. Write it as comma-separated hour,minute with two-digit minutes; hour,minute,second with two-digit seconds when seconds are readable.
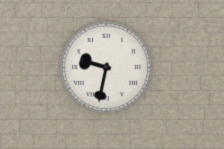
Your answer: 9,32
